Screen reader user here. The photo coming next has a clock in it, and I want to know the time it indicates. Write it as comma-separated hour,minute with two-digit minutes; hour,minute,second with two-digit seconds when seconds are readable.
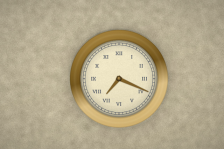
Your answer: 7,19
